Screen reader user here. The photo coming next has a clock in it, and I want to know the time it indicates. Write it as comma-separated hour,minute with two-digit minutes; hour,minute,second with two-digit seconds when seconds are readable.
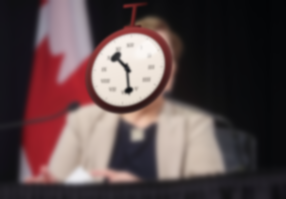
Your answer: 10,28
